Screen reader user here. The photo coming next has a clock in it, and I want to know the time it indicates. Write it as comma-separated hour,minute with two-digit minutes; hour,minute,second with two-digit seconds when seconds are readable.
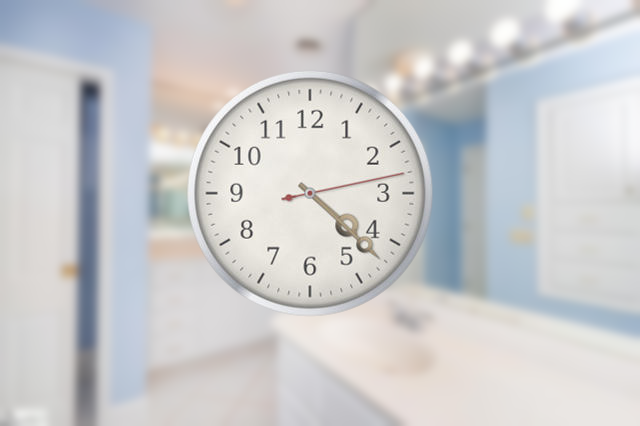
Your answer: 4,22,13
